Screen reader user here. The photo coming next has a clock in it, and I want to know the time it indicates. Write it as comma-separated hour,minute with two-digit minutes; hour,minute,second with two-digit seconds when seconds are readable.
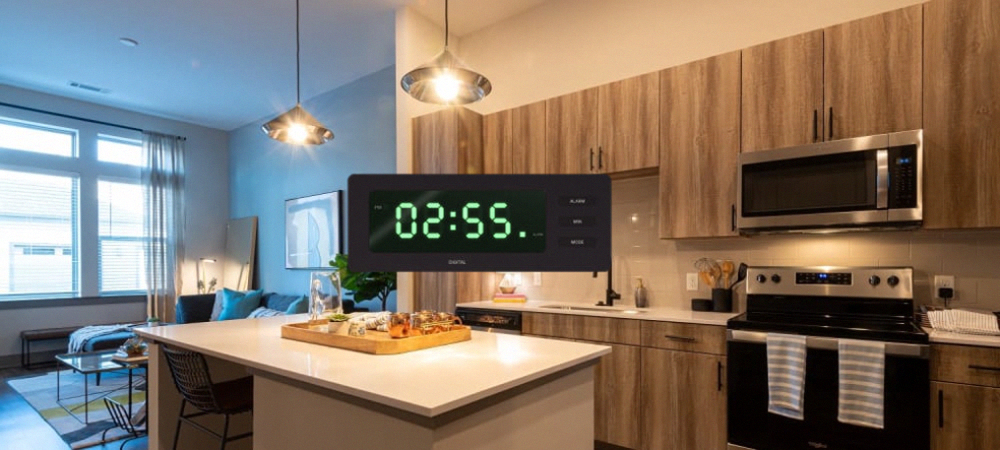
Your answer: 2,55
